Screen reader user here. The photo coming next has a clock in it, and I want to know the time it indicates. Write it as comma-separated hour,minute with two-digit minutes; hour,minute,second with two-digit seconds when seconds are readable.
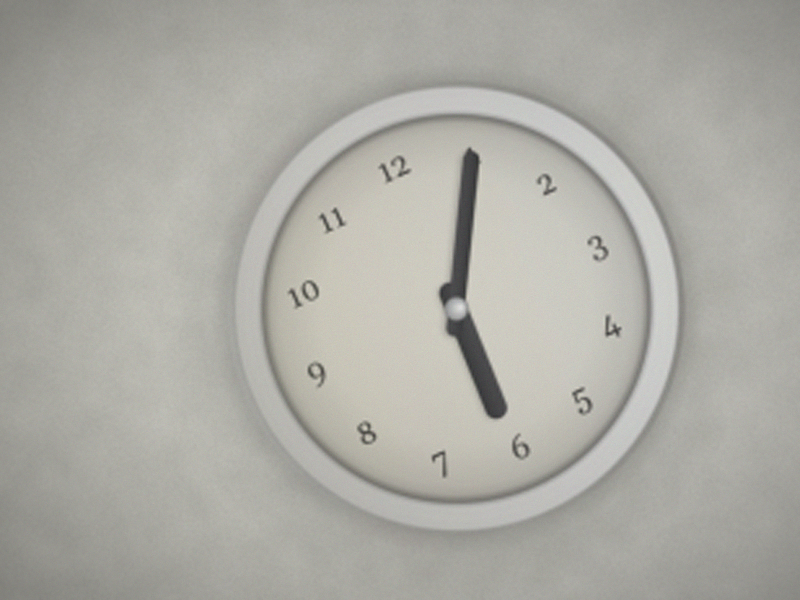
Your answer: 6,05
